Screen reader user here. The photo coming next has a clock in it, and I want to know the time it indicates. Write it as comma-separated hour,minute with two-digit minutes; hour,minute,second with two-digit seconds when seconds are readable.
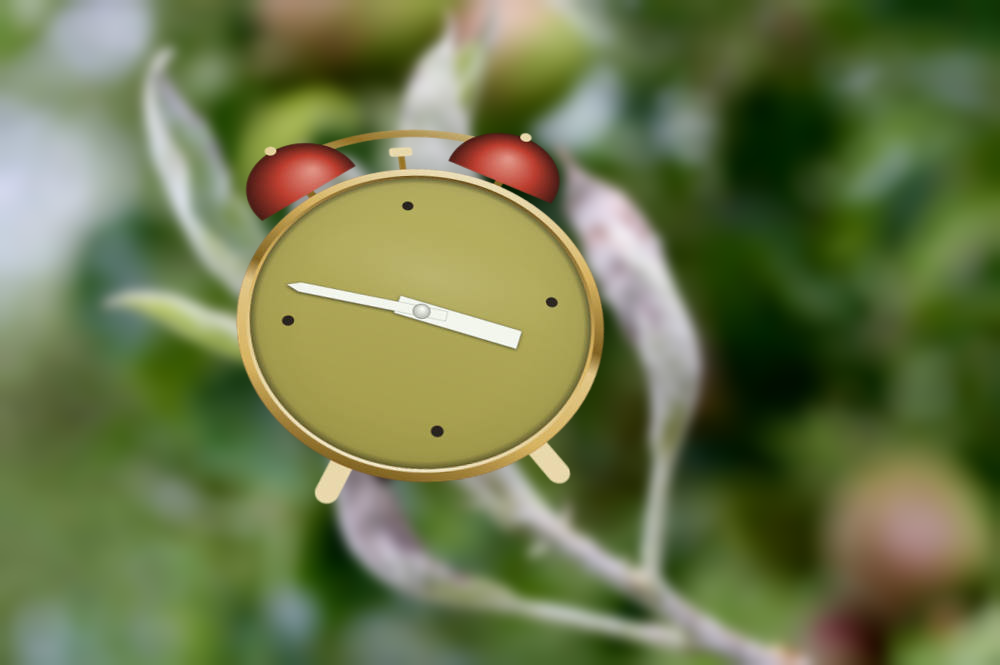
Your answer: 3,48
